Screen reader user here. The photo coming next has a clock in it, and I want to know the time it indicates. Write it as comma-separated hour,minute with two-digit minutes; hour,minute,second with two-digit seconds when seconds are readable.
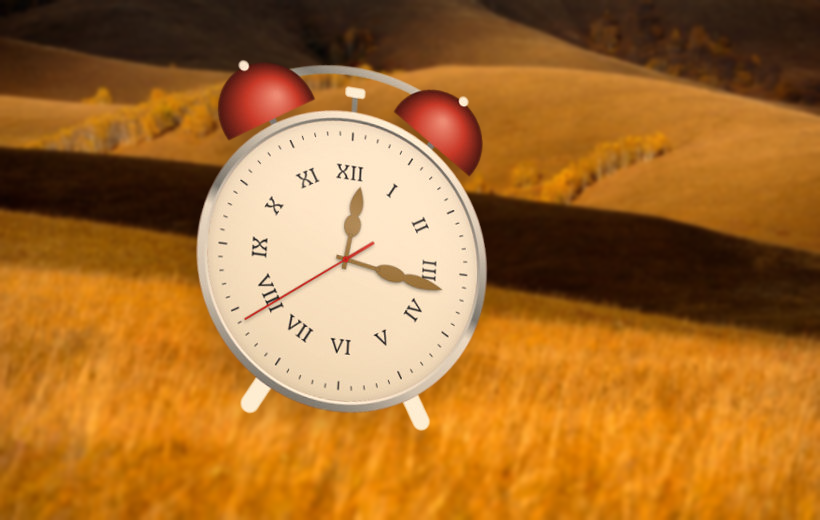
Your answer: 12,16,39
